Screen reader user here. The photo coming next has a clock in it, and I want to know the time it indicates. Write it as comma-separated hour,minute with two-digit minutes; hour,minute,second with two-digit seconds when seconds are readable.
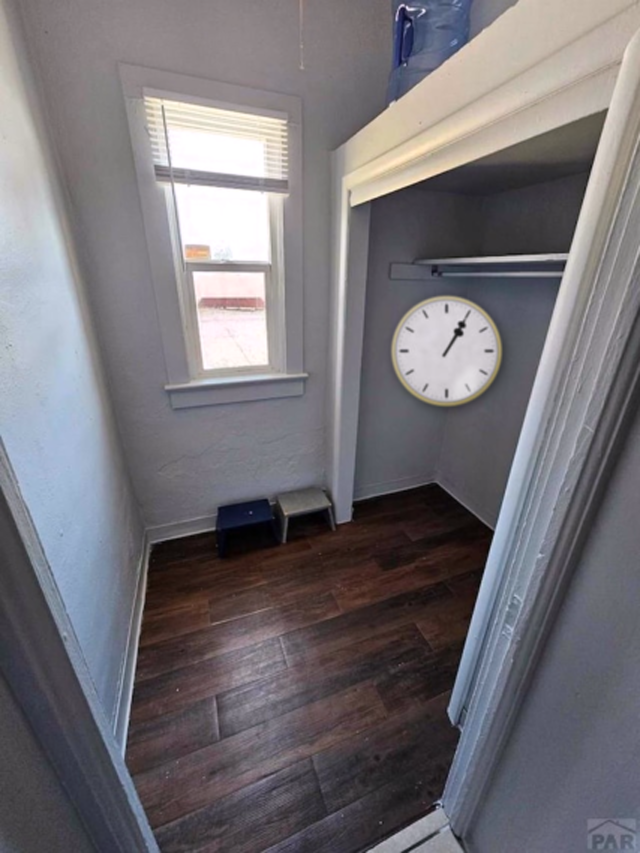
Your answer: 1,05
